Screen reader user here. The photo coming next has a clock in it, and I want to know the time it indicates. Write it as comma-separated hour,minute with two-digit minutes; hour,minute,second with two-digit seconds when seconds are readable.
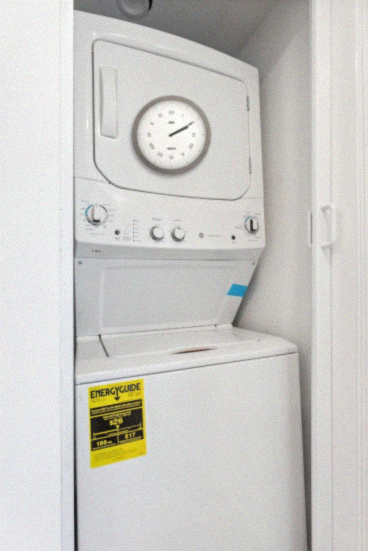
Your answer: 2,10
